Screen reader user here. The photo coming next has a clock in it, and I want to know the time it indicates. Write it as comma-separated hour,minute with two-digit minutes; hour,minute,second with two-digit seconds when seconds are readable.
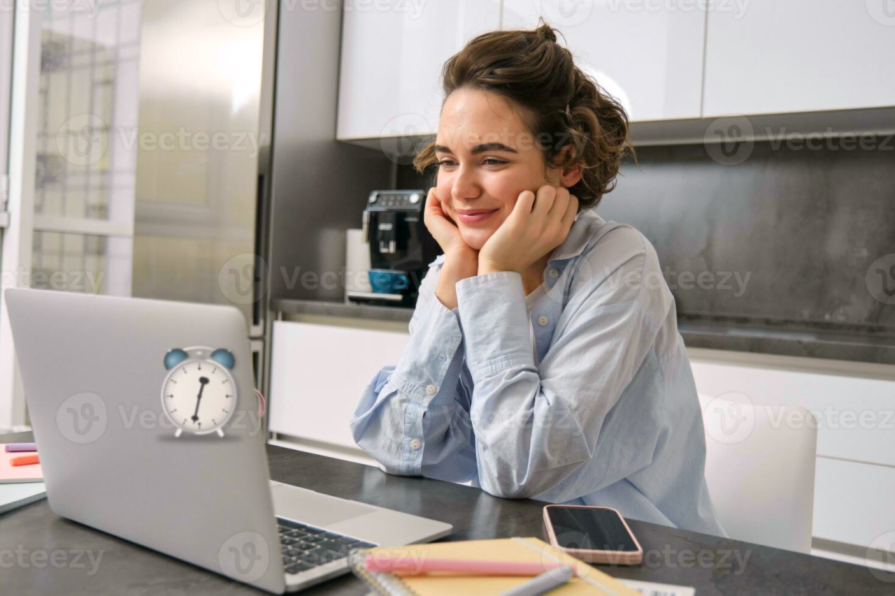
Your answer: 12,32
